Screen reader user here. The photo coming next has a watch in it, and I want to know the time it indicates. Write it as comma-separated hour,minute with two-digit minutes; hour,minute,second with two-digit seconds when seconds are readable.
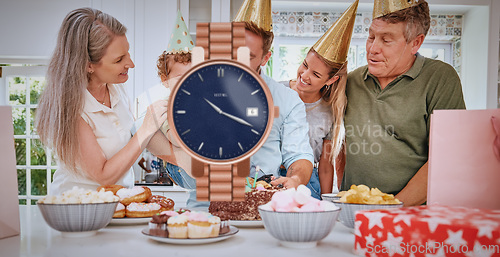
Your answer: 10,19
